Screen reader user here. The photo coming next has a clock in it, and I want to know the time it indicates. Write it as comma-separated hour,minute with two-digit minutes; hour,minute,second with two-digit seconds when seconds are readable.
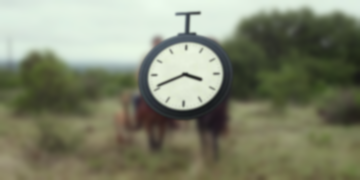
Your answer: 3,41
